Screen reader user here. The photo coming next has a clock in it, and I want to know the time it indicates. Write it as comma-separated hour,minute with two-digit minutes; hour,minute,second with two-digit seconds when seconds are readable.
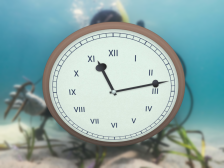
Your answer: 11,13
